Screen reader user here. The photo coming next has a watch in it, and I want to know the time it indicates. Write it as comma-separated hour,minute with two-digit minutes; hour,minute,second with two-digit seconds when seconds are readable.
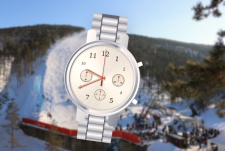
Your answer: 9,40
